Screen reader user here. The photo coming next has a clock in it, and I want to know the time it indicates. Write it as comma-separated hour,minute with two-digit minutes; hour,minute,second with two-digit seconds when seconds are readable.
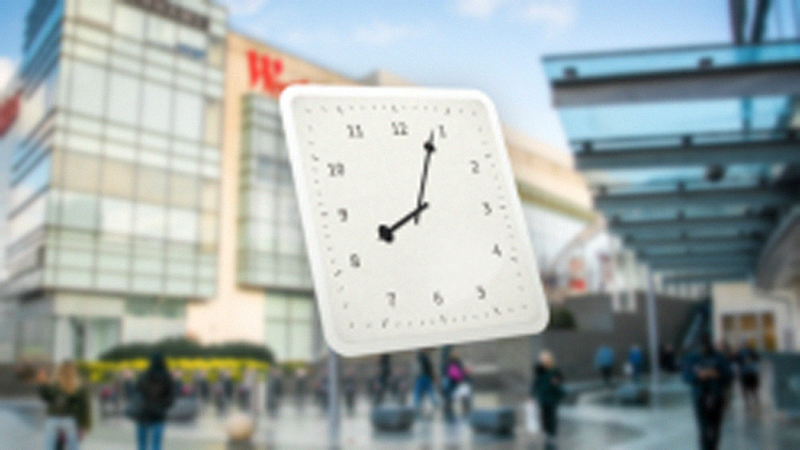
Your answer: 8,04
